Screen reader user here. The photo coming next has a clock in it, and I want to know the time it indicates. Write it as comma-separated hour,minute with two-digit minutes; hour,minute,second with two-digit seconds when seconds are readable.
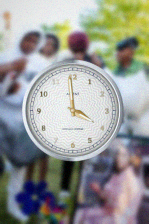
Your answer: 3,59
